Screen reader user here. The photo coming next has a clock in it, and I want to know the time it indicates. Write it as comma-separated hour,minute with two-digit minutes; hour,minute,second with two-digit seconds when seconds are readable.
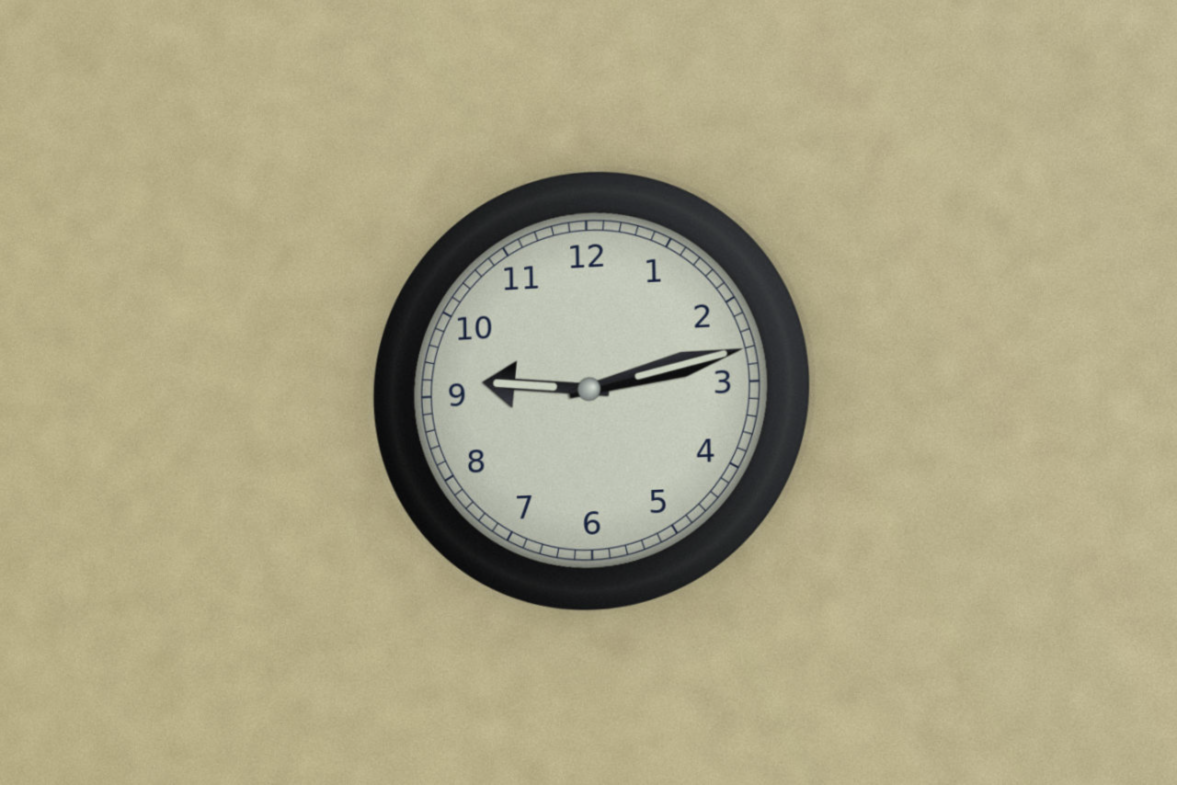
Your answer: 9,13
